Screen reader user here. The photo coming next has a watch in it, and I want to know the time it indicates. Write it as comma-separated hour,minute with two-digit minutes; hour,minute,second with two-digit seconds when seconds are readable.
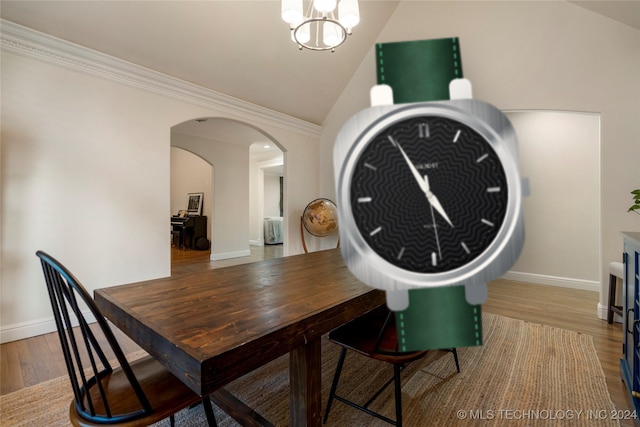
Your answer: 4,55,29
